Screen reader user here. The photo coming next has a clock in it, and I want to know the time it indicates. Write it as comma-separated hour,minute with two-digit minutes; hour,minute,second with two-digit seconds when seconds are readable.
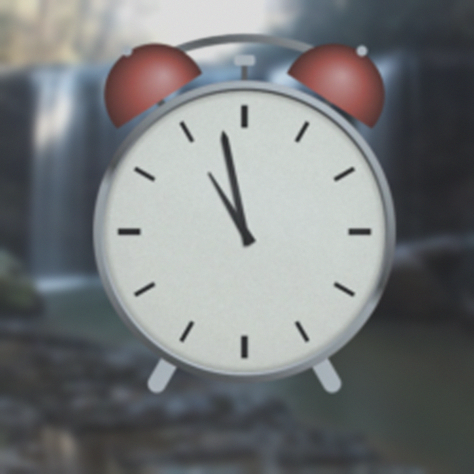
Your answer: 10,58
